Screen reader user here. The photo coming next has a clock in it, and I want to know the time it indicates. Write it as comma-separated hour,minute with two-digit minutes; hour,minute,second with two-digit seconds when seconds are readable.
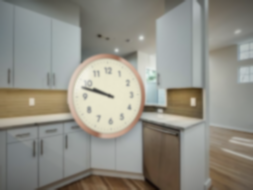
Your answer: 9,48
